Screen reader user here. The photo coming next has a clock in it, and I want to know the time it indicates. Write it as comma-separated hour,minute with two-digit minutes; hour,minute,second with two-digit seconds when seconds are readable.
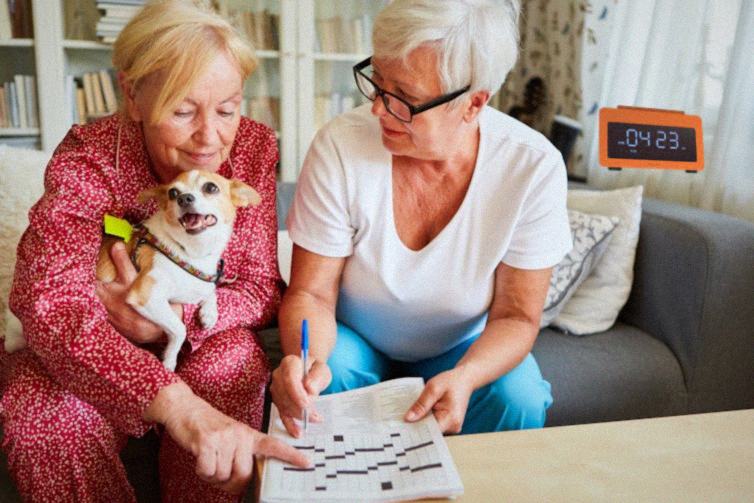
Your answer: 4,23
